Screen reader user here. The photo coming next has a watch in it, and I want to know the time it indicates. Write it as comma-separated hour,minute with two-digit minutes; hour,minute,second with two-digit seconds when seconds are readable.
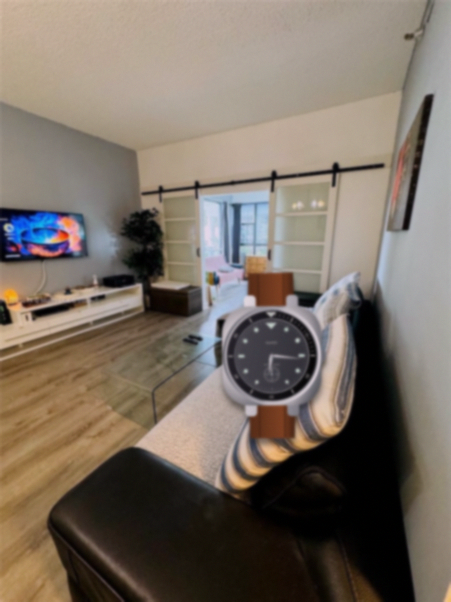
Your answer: 6,16
